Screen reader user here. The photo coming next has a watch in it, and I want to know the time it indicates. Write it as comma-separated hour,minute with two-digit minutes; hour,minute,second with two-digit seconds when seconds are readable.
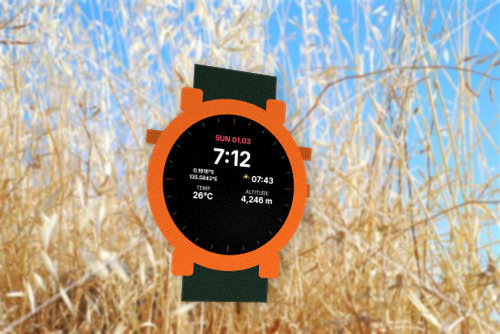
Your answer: 7,12
